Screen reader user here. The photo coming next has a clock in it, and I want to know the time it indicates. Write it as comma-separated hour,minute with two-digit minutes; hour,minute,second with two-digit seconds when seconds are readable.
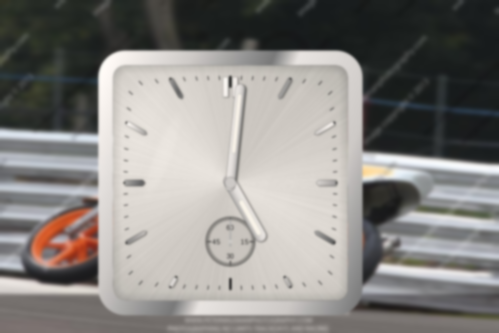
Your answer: 5,01
